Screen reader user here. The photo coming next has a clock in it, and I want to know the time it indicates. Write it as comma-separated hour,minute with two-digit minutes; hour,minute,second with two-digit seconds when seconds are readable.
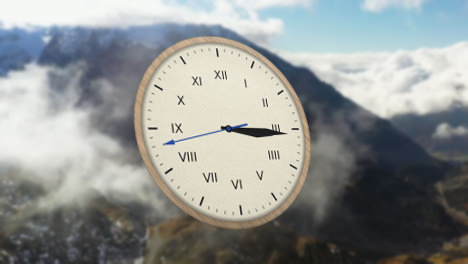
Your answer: 3,15,43
